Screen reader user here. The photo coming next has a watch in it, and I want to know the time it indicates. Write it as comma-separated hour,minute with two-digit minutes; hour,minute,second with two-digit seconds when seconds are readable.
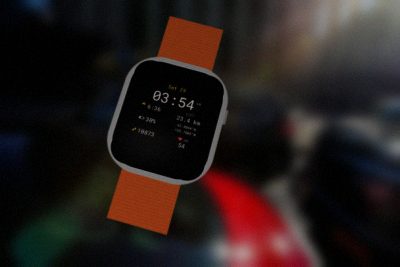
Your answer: 3,54
